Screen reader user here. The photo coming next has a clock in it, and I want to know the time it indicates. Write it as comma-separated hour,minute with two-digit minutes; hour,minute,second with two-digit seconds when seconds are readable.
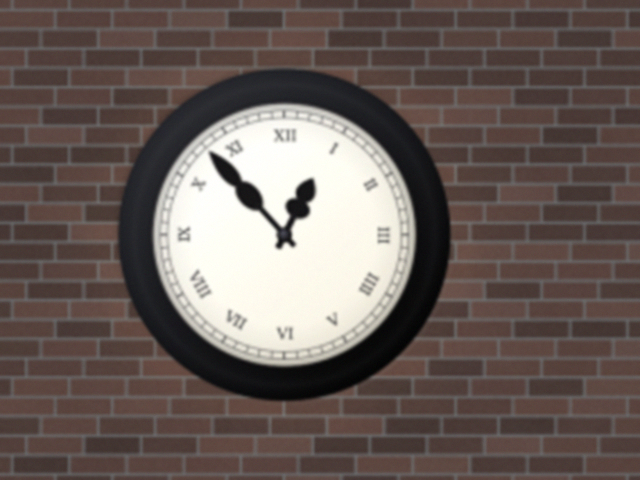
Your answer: 12,53
